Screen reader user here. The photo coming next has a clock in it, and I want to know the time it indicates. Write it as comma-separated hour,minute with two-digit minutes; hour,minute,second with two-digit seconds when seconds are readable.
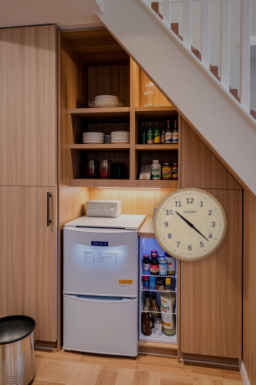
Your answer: 10,22
